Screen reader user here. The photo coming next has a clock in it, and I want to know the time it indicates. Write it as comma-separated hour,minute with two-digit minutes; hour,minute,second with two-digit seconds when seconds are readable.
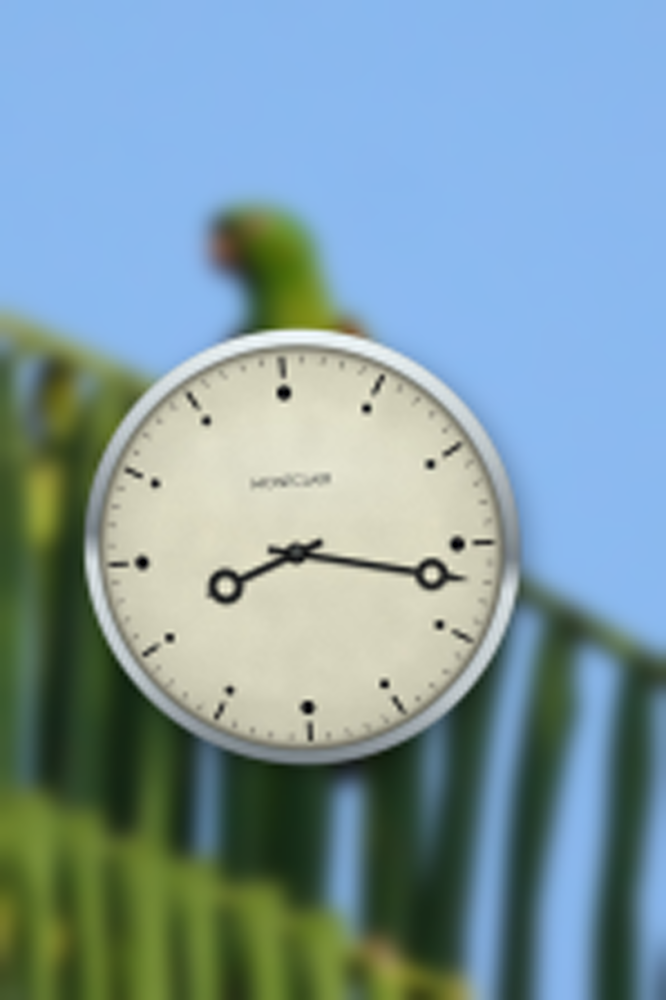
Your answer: 8,17
